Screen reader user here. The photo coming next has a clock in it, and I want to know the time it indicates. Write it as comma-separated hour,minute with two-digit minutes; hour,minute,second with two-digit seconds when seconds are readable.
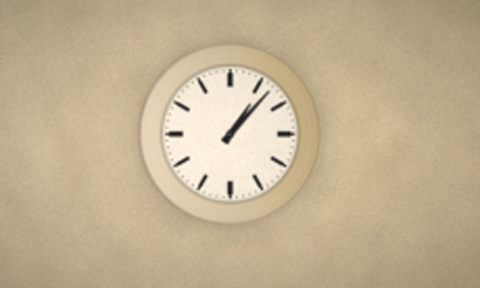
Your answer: 1,07
